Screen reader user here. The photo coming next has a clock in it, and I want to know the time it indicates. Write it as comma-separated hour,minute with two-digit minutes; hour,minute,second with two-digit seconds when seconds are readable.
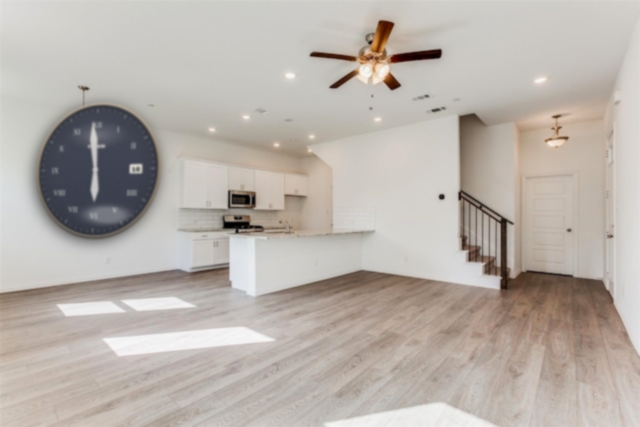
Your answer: 5,59
